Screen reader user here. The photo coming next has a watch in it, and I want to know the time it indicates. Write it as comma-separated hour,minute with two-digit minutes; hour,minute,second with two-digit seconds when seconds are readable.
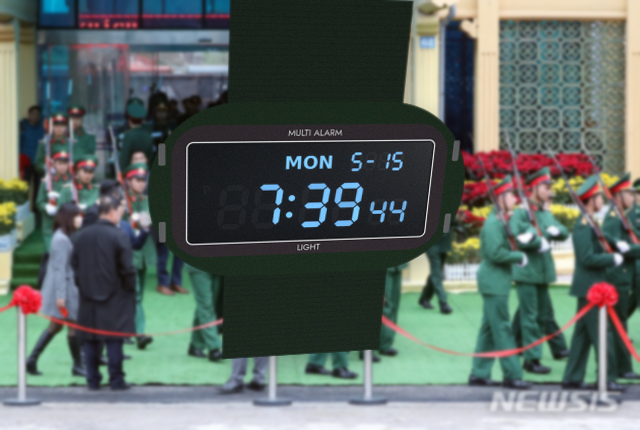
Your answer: 7,39,44
